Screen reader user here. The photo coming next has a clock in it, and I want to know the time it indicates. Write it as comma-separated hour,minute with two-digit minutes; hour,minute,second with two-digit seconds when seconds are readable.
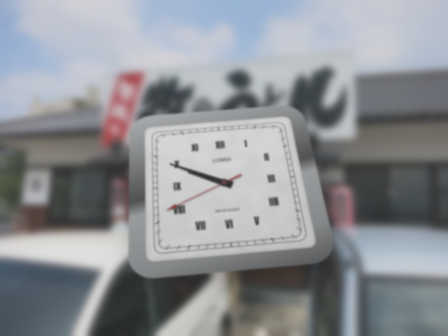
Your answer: 9,49,41
